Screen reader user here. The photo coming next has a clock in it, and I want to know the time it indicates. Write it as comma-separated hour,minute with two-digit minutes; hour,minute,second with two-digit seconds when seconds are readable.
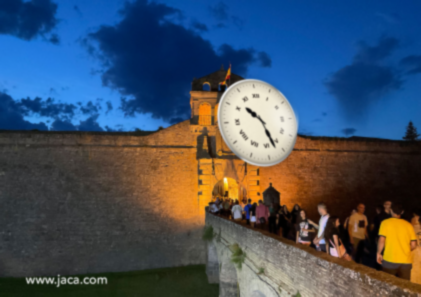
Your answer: 10,27
